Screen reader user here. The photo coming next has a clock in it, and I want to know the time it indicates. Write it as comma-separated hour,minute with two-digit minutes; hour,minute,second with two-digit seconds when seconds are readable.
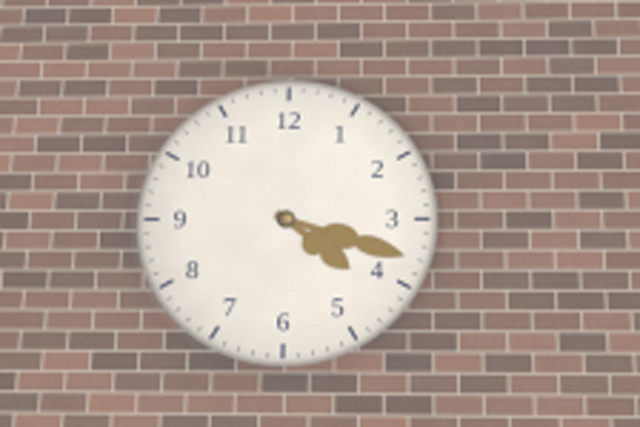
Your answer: 4,18
